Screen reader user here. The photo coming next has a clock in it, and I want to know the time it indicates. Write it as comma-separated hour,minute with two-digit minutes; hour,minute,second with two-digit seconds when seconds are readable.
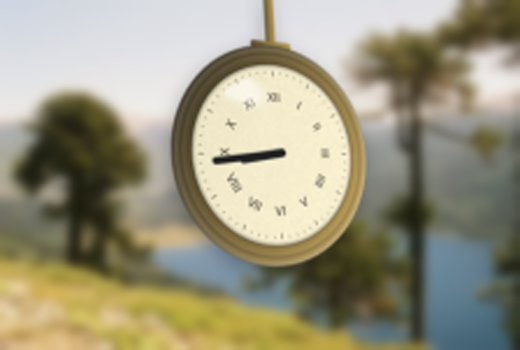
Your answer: 8,44
